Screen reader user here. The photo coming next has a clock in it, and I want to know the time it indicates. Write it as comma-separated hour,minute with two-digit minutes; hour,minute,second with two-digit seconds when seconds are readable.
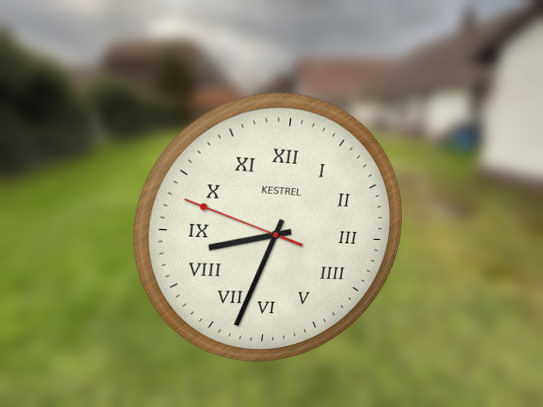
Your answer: 8,32,48
